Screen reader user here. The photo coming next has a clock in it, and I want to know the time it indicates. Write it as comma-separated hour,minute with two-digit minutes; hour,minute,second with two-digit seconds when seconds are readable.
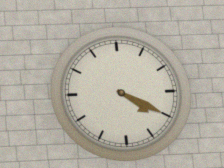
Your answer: 4,20
